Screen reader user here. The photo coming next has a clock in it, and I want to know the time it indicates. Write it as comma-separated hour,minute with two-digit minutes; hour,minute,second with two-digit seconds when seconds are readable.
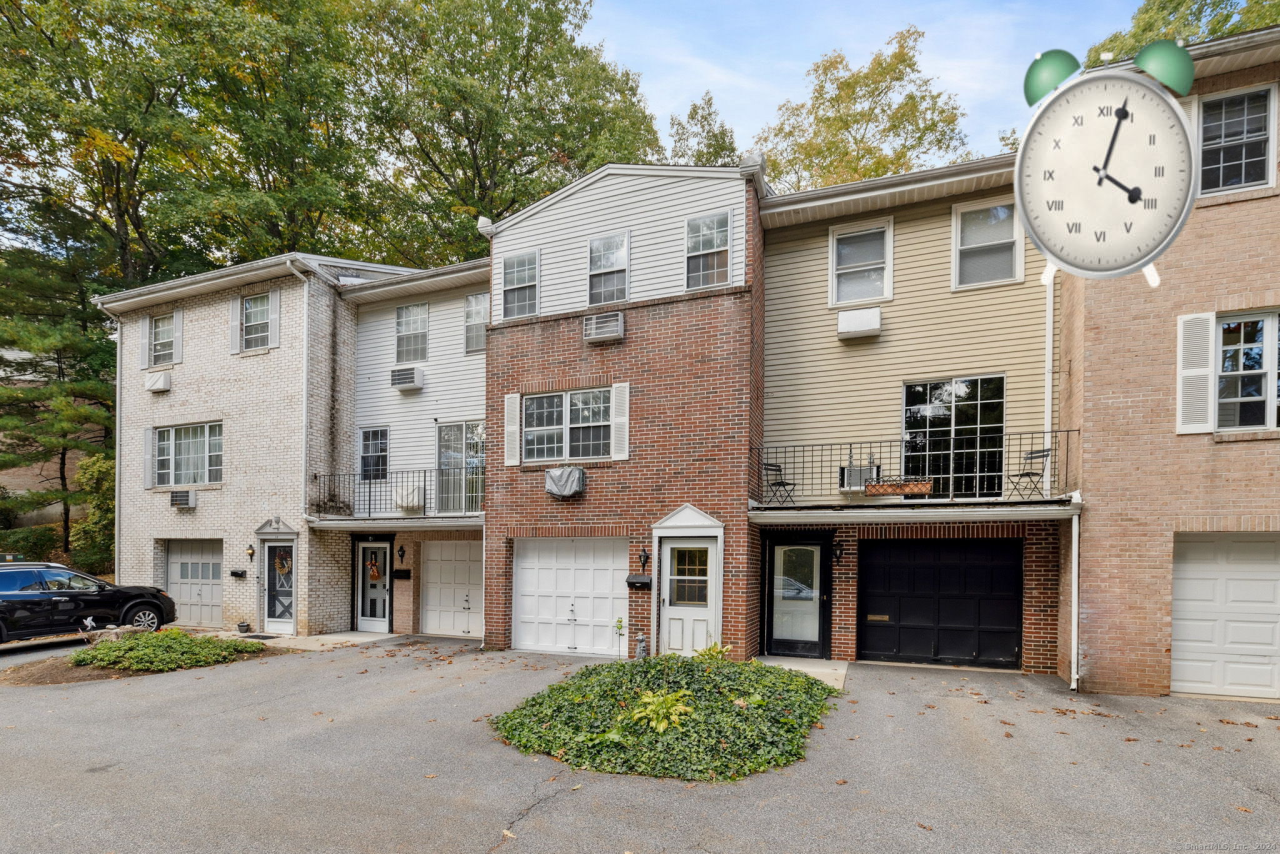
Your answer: 4,03
